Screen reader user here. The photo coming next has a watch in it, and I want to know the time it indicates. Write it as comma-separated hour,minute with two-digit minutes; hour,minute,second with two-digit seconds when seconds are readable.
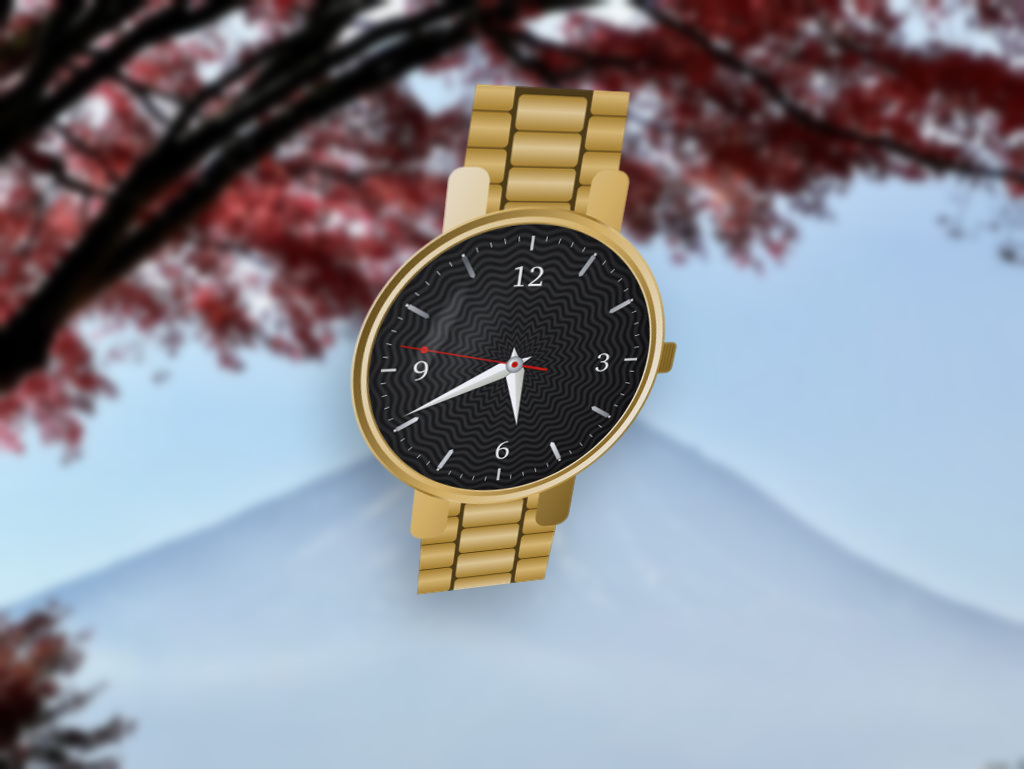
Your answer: 5,40,47
